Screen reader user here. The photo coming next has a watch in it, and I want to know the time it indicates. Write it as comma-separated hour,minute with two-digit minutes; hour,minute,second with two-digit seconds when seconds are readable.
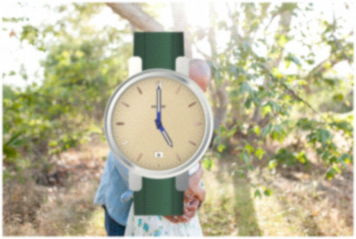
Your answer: 5,00
